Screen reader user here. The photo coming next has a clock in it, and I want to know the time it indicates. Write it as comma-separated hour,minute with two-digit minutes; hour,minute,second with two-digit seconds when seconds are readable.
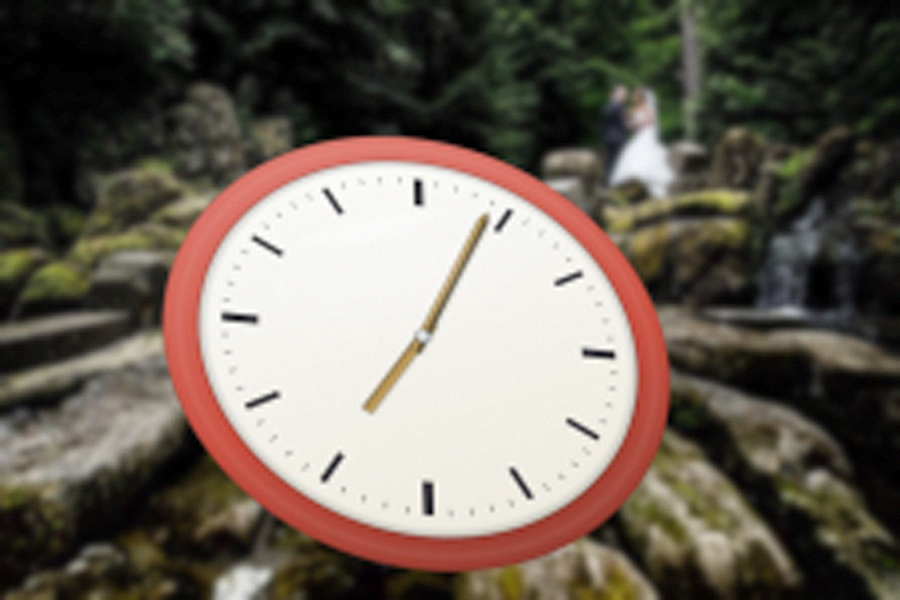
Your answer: 7,04
